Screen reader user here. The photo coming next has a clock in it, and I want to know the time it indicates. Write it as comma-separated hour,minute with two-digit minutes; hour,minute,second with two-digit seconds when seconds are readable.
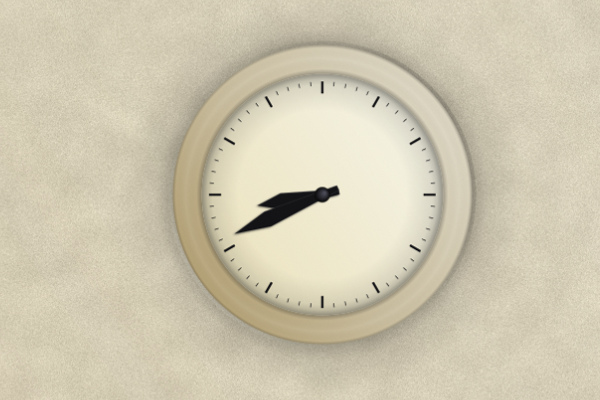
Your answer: 8,41
